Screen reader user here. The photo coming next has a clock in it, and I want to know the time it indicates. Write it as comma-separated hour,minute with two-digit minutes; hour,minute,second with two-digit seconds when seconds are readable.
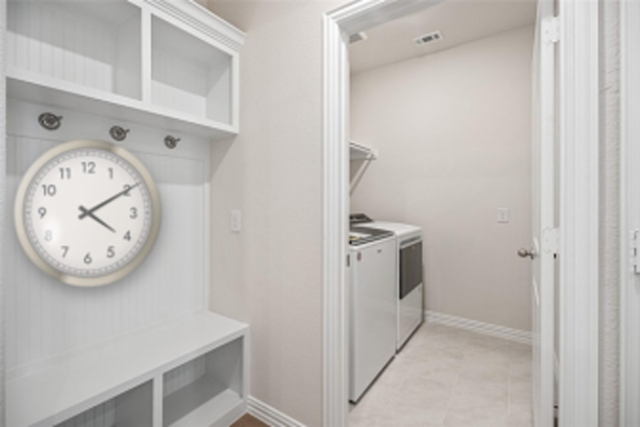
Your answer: 4,10
